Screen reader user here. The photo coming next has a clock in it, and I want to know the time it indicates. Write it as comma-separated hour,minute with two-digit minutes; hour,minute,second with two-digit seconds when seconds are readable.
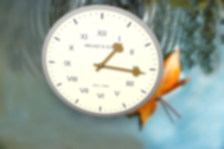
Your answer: 1,16
